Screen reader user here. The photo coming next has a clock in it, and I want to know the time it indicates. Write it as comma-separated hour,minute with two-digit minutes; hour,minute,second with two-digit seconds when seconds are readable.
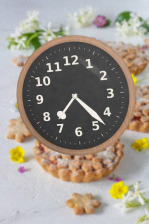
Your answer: 7,23
